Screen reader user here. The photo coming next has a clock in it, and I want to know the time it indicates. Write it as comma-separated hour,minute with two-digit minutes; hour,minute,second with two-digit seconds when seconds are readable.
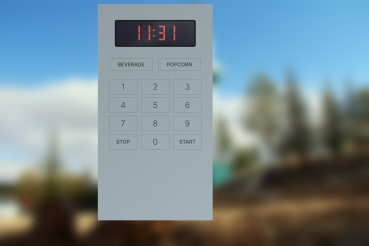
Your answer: 11,31
